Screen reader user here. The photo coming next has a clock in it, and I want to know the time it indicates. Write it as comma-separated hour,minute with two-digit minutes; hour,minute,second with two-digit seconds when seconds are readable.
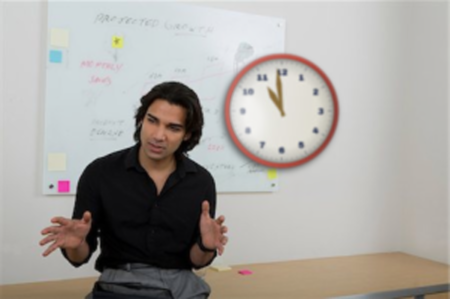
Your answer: 10,59
